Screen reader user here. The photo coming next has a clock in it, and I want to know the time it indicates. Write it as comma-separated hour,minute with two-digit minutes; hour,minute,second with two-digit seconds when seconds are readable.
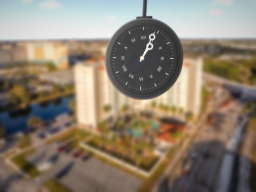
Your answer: 1,04
